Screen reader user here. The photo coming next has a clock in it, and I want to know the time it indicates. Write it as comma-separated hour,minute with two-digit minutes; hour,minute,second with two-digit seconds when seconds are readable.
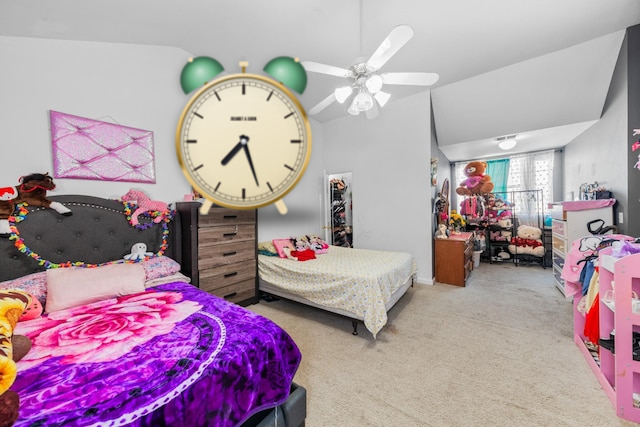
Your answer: 7,27
